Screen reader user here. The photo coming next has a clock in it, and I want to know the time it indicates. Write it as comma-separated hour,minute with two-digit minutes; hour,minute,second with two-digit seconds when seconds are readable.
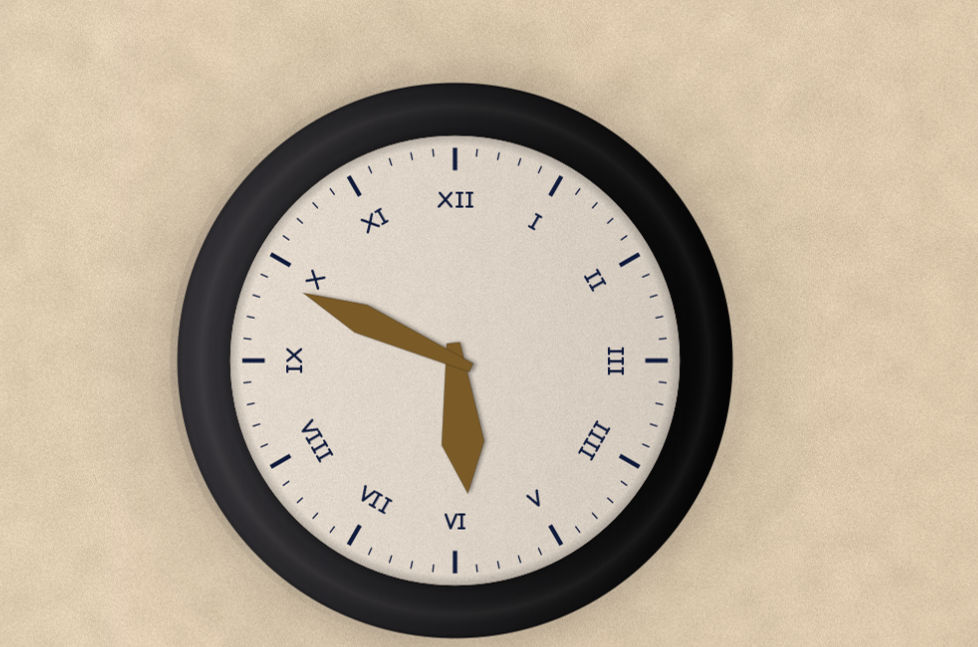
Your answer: 5,49
